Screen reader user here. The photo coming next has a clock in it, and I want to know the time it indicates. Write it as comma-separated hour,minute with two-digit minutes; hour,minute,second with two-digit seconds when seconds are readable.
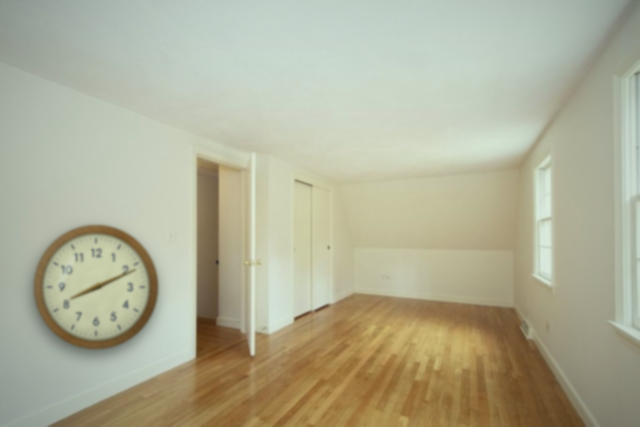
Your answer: 8,11
